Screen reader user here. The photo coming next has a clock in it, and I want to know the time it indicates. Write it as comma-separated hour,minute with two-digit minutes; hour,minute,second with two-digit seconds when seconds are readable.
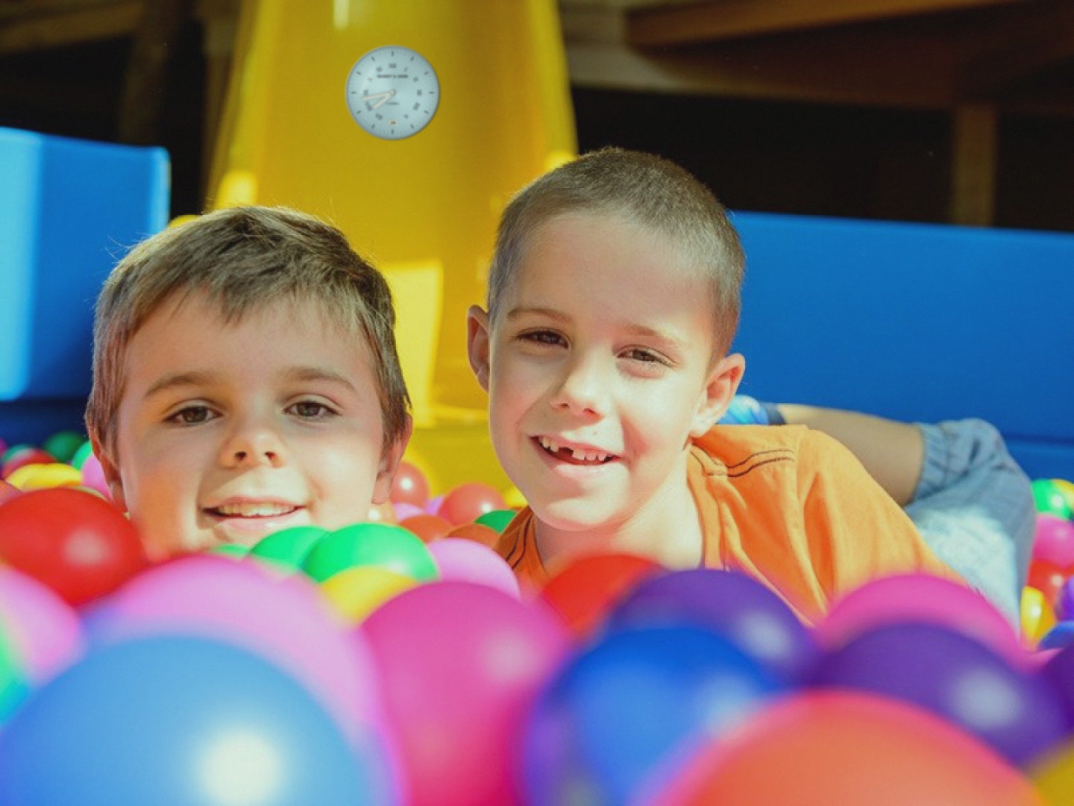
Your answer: 7,43
